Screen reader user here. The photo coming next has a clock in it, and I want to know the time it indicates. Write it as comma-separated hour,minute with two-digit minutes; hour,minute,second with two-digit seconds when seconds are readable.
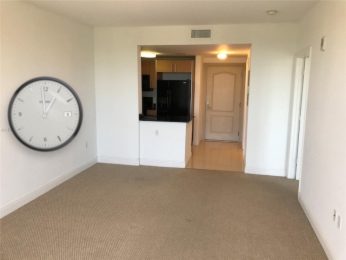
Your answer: 12,59
